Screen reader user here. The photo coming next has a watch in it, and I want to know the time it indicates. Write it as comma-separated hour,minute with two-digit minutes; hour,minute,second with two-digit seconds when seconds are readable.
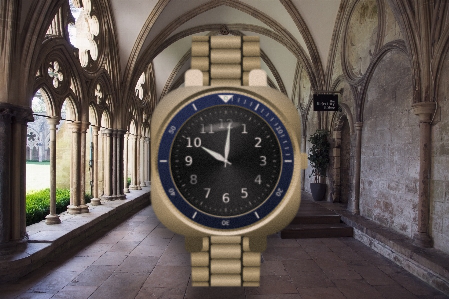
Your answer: 10,01
